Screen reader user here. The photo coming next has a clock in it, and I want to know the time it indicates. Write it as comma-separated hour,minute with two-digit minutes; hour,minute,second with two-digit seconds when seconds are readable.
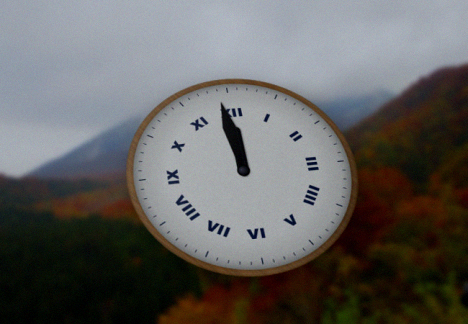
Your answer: 11,59
